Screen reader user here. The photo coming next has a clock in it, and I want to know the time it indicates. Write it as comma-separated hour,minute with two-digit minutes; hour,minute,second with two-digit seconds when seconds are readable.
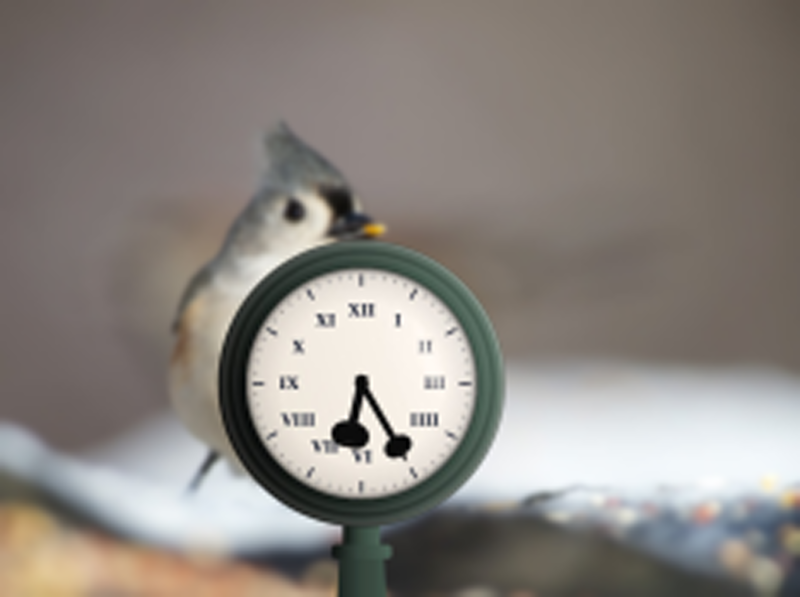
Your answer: 6,25
